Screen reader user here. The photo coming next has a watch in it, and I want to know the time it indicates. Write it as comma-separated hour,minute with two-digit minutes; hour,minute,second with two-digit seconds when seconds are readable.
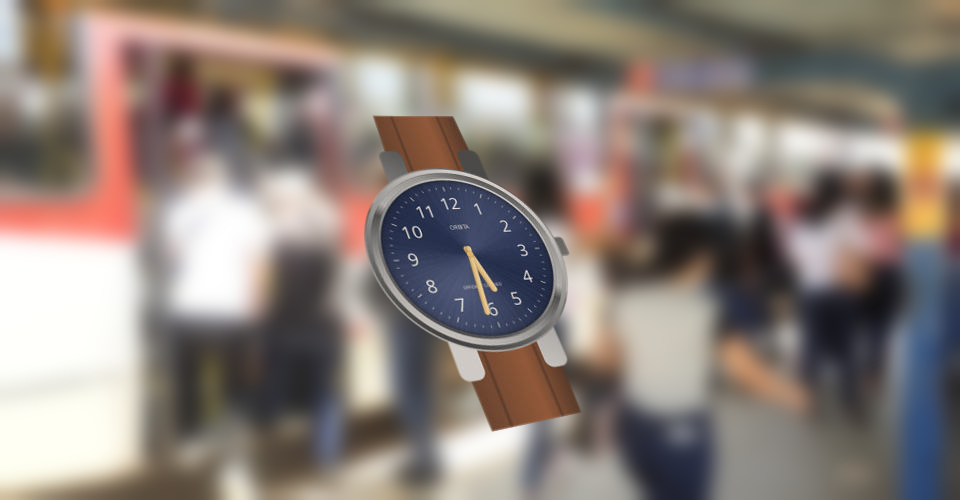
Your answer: 5,31
